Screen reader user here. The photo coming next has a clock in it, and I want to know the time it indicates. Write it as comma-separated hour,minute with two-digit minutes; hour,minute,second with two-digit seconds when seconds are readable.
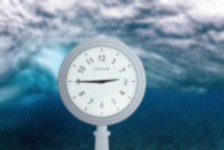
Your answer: 2,45
